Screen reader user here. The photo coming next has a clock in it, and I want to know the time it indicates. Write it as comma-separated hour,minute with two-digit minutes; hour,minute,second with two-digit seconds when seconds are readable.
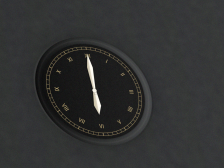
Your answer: 6,00
